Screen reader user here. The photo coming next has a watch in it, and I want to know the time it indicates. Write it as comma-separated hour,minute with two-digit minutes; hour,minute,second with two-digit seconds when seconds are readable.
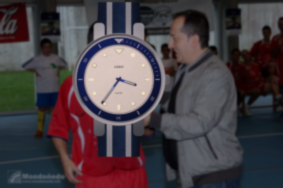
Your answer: 3,36
